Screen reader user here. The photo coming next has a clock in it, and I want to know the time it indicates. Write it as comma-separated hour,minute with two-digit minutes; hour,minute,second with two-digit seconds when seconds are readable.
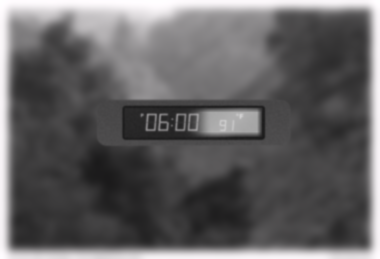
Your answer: 6,00
